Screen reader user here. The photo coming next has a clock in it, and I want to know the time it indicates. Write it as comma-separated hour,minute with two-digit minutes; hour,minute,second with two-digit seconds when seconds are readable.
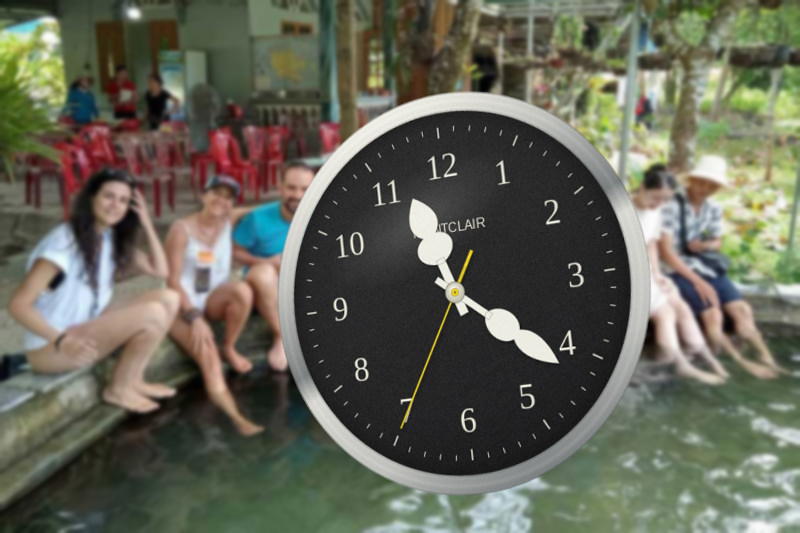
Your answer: 11,21,35
